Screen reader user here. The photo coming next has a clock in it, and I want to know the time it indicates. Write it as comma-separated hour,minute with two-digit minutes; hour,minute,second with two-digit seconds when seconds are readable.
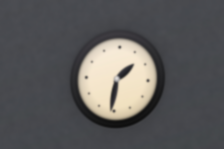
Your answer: 1,31
